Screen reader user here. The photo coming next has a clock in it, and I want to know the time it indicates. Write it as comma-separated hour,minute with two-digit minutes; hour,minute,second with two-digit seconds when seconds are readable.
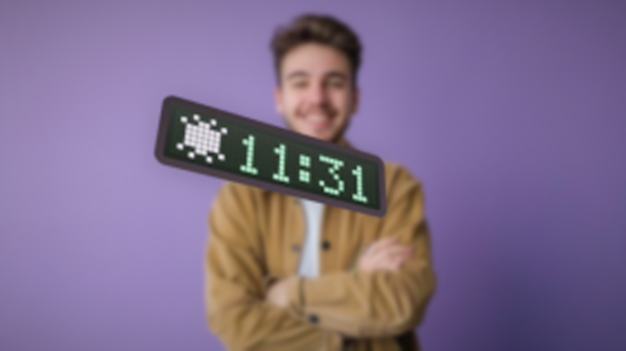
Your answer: 11,31
